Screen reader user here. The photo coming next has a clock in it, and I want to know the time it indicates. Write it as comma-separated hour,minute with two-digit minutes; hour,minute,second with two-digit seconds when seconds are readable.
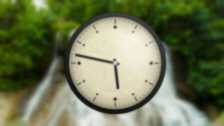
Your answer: 5,47
